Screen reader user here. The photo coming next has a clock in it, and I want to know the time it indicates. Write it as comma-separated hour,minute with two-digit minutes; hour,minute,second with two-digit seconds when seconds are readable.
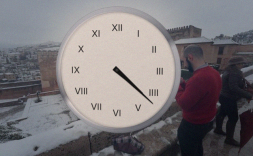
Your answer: 4,22
